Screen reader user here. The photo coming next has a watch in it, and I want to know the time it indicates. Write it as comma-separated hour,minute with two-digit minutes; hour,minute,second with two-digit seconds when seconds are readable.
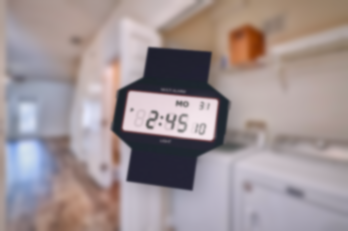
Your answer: 2,45,10
